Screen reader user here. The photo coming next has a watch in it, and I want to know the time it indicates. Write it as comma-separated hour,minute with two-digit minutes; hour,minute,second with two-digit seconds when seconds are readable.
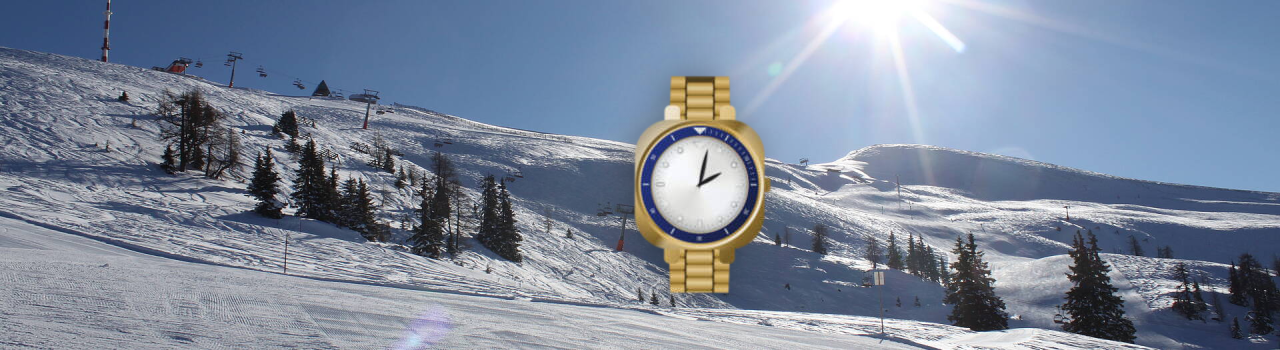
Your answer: 2,02
